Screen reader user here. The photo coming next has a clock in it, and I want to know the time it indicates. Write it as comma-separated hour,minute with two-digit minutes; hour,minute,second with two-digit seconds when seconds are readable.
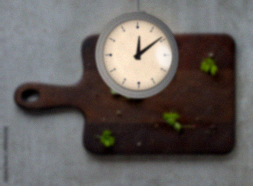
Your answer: 12,09
